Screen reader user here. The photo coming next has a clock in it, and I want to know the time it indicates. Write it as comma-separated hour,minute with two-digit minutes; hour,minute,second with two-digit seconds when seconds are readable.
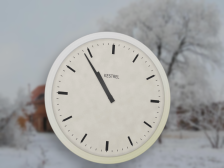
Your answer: 10,54
